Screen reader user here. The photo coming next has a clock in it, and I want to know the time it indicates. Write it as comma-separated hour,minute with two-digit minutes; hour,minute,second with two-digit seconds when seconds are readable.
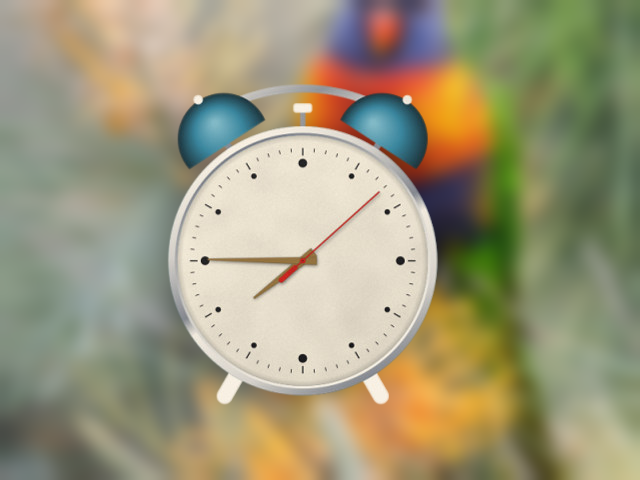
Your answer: 7,45,08
